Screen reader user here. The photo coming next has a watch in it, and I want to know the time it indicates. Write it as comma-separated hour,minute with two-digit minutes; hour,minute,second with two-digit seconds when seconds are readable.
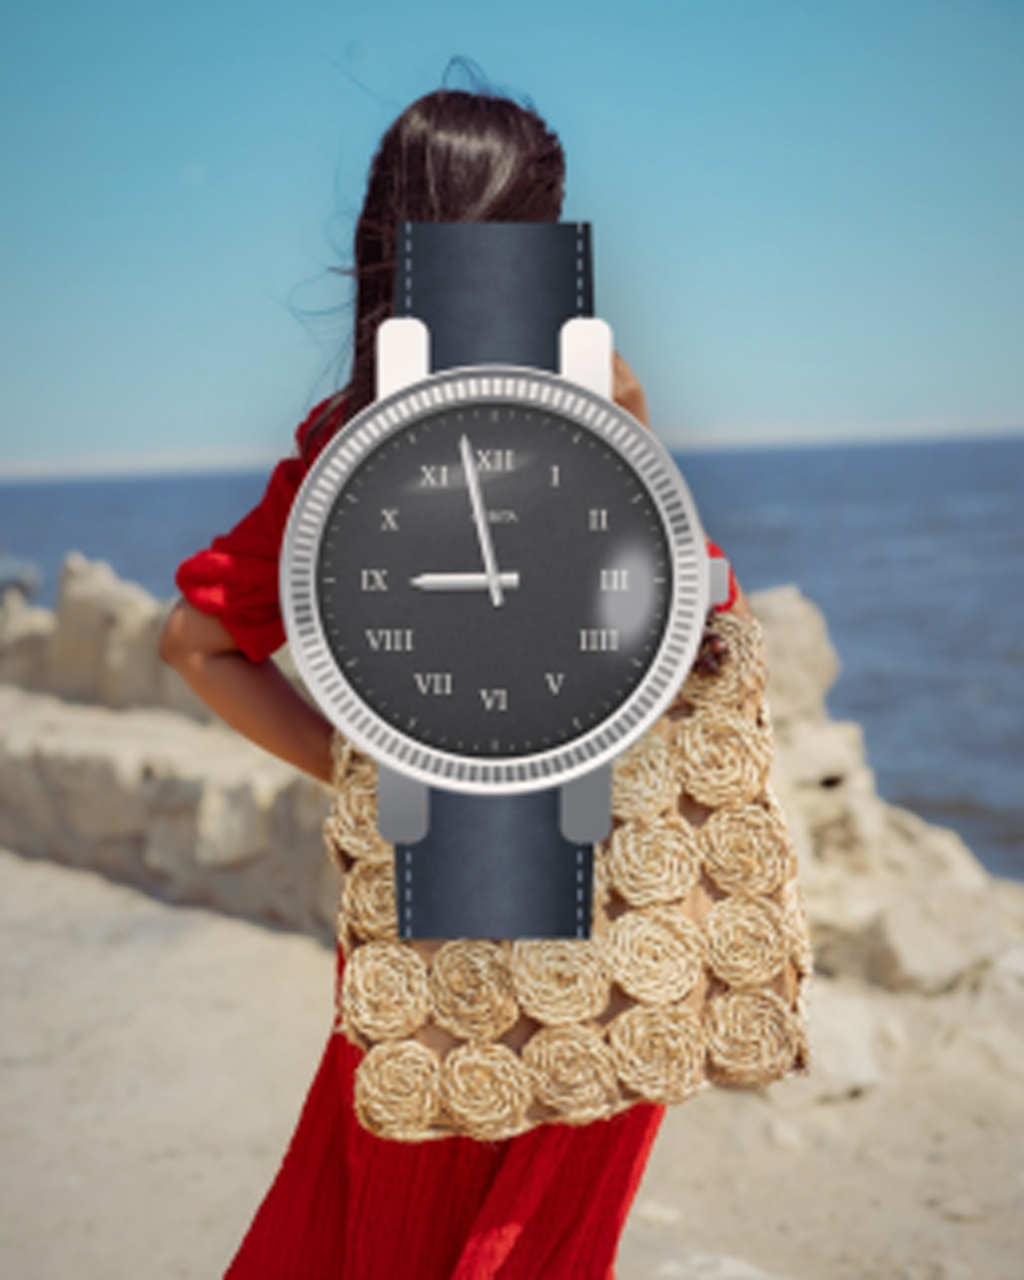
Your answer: 8,58
